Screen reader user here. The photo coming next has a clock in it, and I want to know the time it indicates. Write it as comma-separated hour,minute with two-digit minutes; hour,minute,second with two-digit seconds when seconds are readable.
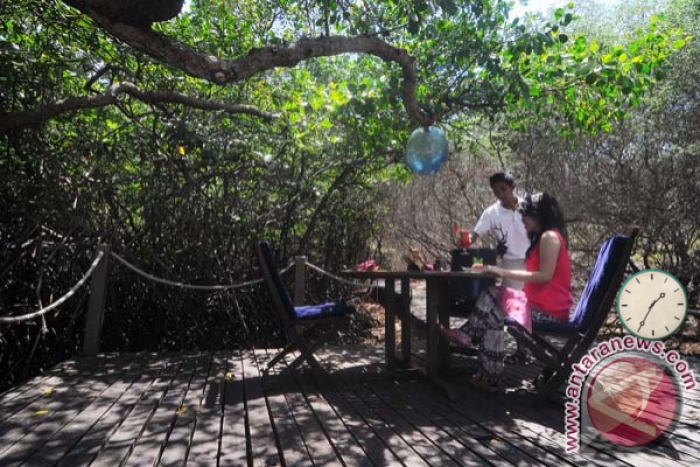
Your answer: 1,35
